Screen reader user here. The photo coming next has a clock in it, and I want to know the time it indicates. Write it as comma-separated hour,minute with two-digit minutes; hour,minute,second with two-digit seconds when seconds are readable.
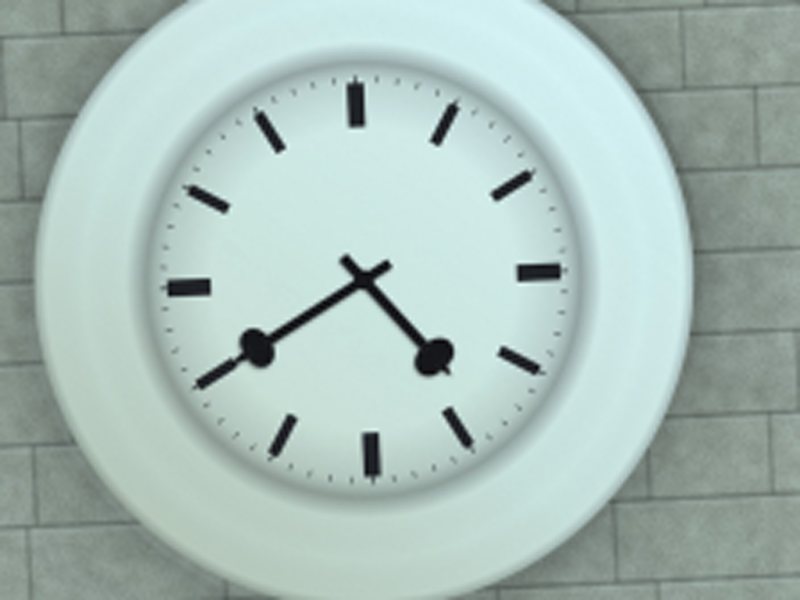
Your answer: 4,40
